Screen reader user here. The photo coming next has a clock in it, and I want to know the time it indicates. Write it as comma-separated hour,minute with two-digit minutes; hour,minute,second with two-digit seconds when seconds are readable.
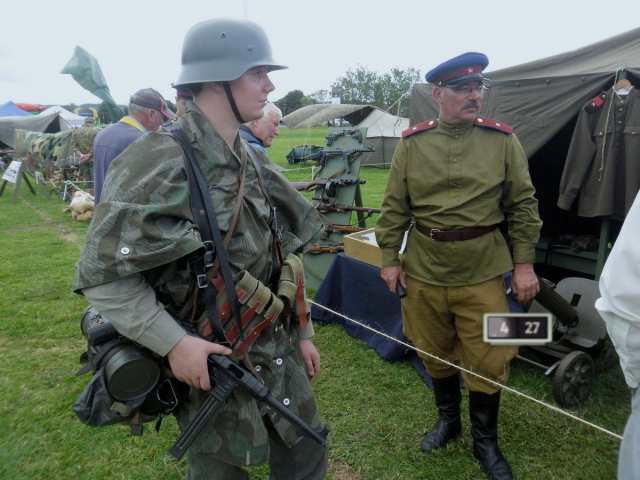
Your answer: 4,27
